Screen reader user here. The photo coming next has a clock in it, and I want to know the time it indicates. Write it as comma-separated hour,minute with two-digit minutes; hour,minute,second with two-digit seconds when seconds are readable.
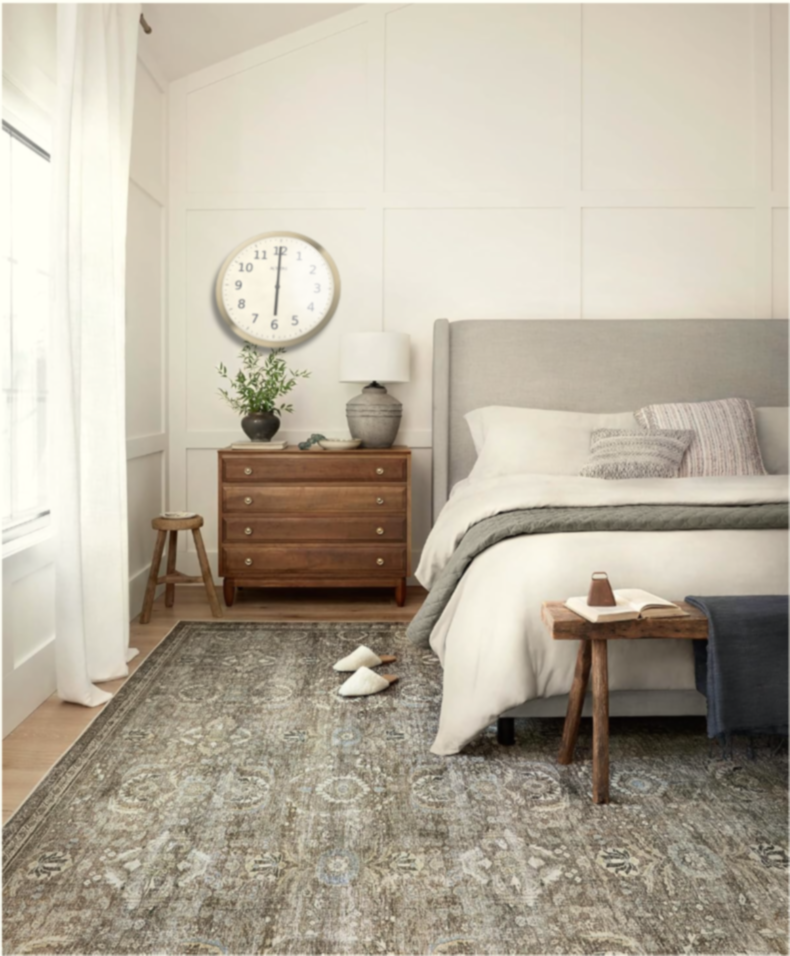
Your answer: 6,00
